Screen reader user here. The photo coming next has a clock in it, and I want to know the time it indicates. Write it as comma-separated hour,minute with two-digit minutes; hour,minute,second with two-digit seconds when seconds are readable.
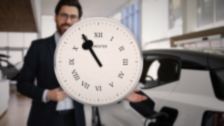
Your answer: 10,55
